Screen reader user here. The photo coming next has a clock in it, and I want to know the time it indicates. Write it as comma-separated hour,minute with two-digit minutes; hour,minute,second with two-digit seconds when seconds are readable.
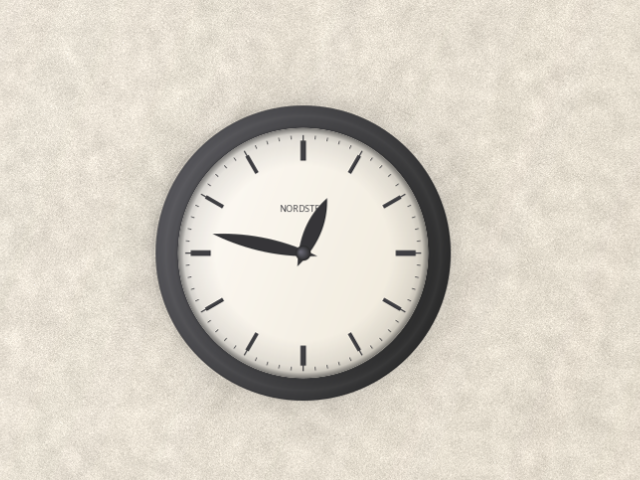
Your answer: 12,47
